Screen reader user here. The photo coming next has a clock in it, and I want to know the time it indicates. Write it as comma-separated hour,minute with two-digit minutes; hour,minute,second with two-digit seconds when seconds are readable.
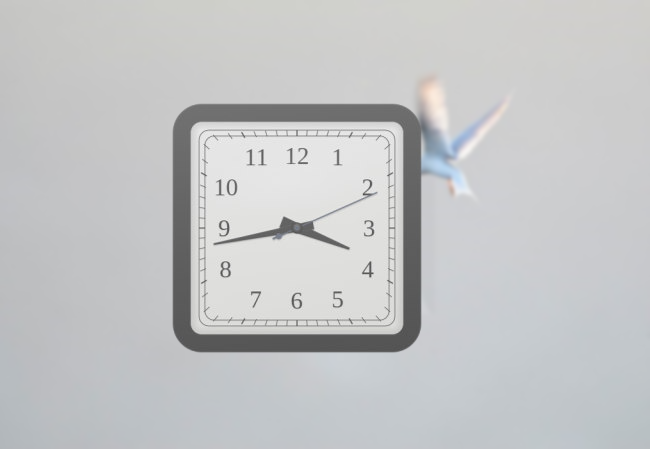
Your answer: 3,43,11
